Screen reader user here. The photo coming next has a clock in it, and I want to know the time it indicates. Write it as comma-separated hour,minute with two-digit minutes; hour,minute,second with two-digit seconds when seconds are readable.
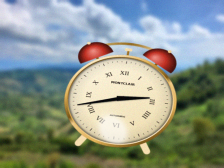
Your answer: 2,42
